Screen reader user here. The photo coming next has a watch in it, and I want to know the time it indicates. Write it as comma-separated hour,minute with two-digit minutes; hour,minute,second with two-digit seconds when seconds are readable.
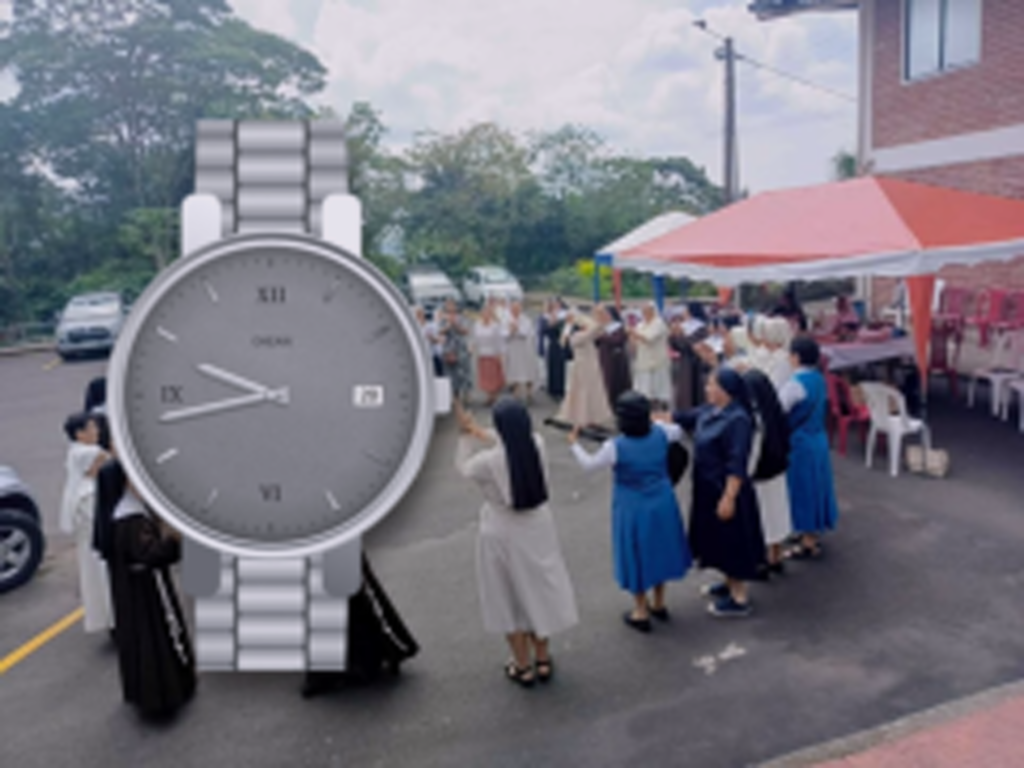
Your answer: 9,43
